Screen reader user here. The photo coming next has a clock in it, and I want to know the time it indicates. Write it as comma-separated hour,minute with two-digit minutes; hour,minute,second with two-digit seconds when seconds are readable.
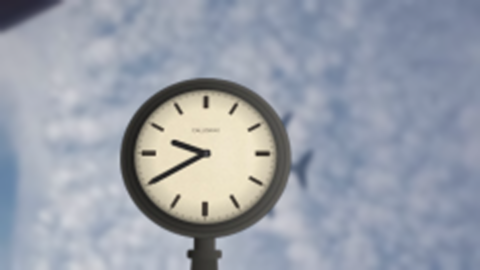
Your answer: 9,40
